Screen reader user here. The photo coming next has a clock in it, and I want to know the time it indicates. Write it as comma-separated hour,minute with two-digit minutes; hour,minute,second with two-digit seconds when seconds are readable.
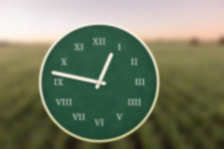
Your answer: 12,47
